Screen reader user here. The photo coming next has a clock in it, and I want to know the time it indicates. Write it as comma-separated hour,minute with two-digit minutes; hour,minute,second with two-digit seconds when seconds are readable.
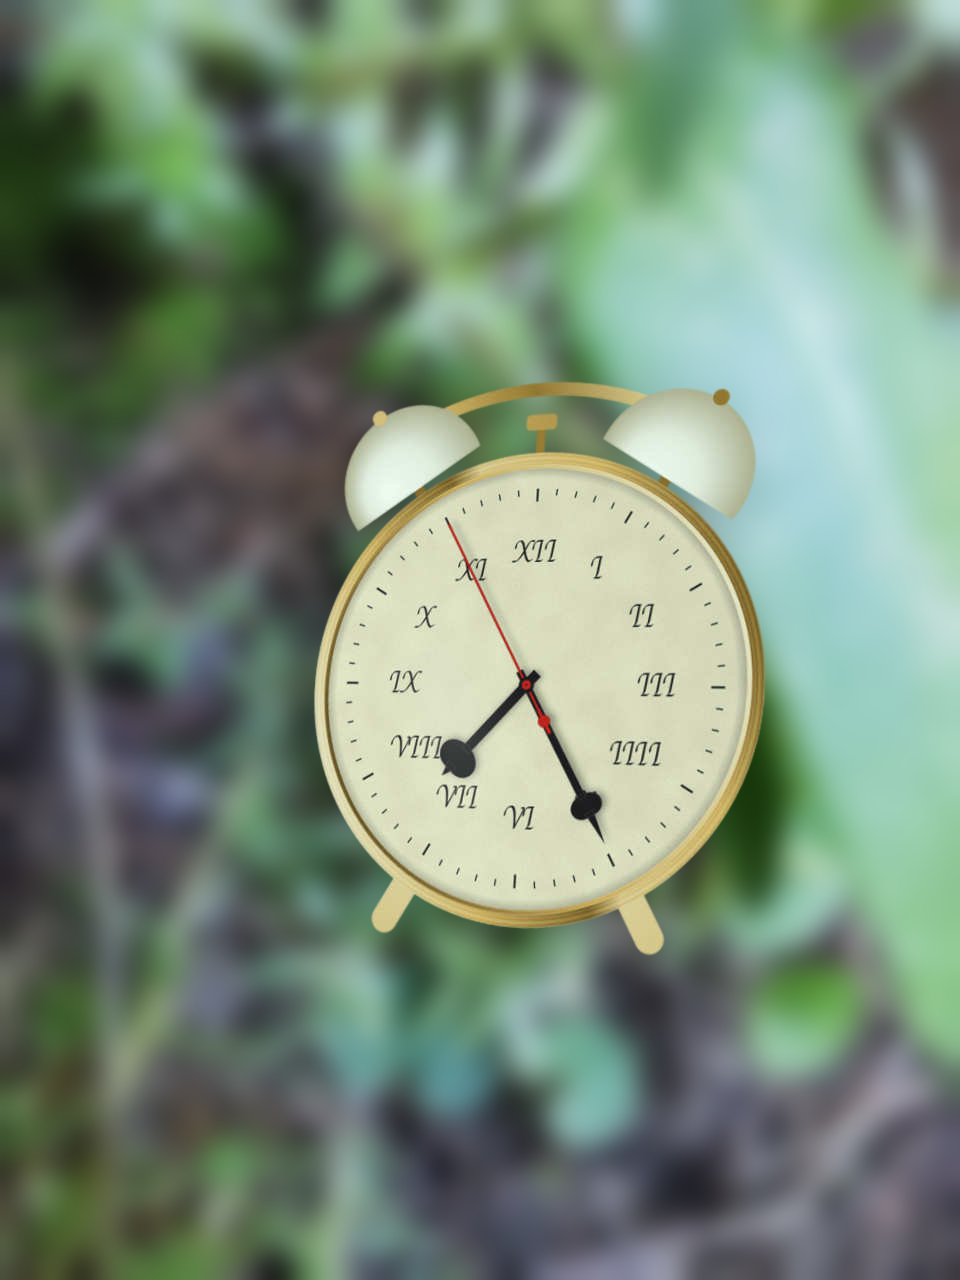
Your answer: 7,24,55
